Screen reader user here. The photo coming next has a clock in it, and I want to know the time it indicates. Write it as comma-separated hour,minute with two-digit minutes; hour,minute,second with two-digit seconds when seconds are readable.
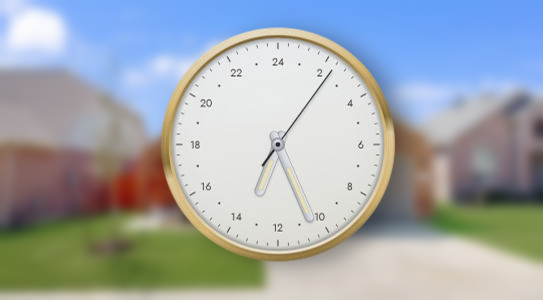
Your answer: 13,26,06
